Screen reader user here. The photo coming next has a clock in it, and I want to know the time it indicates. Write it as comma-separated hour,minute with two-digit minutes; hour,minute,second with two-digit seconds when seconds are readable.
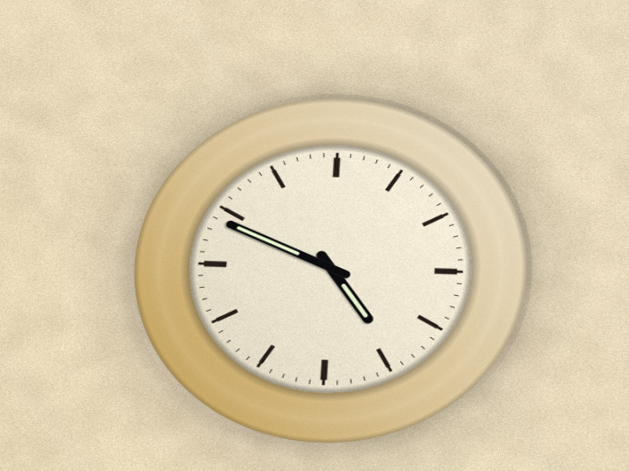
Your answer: 4,49
